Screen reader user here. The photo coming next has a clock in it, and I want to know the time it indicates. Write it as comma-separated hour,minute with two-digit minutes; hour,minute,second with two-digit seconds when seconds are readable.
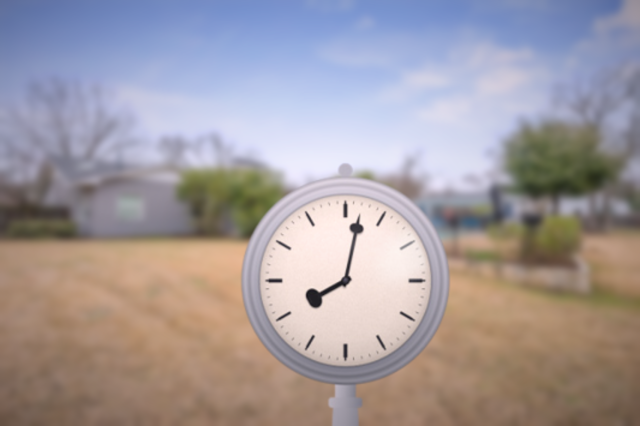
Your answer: 8,02
